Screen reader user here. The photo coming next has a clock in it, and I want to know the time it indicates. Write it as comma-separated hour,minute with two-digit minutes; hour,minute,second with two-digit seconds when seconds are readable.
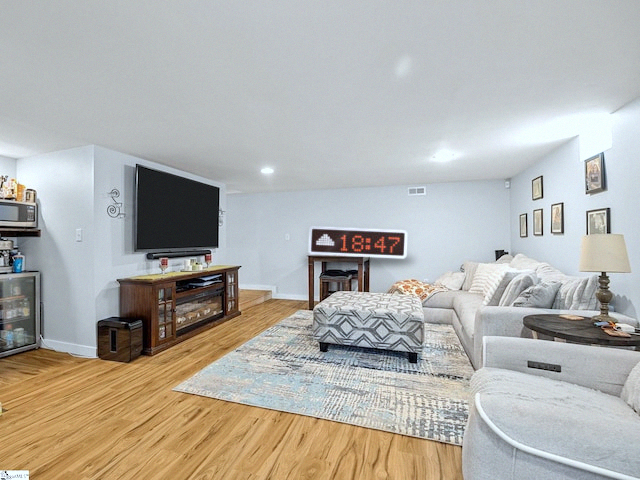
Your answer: 18,47
